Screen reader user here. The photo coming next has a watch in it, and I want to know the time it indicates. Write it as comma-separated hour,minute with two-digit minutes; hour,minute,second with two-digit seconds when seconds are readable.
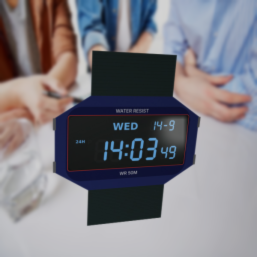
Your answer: 14,03,49
